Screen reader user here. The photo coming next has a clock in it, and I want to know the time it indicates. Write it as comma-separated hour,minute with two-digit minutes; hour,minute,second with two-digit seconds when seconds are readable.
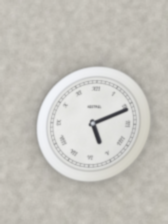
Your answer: 5,11
